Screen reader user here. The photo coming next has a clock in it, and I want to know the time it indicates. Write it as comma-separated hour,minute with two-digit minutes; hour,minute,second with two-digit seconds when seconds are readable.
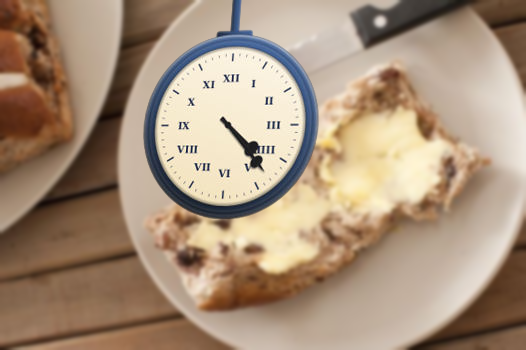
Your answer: 4,23
